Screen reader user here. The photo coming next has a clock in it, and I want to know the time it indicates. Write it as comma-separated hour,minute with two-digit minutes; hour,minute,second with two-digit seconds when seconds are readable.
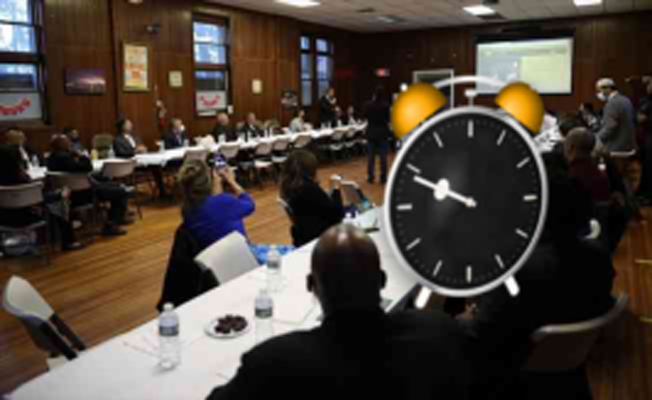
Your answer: 9,49
